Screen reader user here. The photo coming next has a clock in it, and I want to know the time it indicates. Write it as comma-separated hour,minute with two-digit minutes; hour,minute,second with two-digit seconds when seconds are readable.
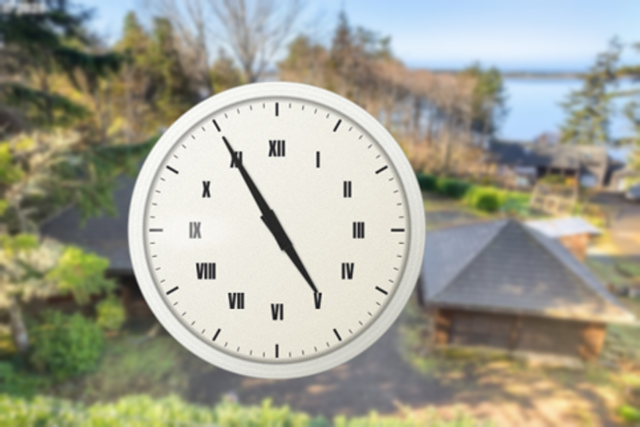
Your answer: 4,55
